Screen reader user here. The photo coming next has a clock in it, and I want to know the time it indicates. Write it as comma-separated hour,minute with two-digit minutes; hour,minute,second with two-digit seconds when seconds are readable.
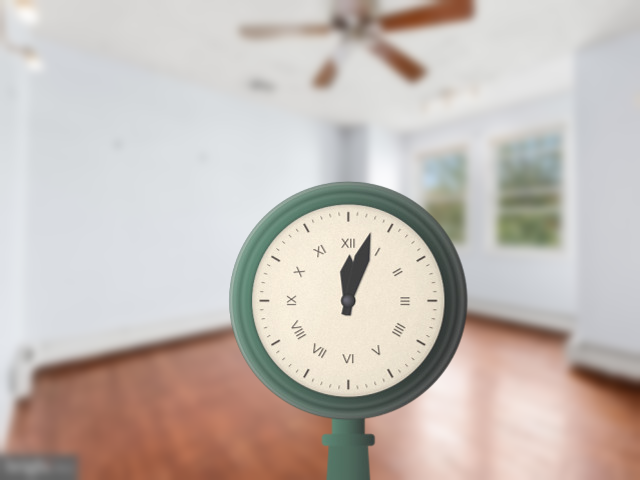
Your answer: 12,03
